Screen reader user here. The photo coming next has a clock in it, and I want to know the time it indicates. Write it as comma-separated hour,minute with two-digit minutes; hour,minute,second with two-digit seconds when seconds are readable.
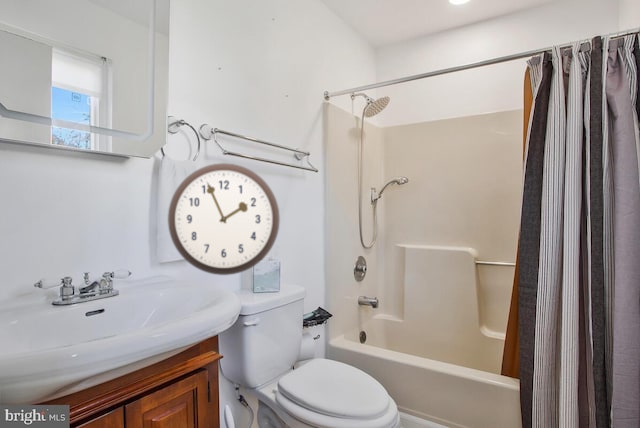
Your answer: 1,56
